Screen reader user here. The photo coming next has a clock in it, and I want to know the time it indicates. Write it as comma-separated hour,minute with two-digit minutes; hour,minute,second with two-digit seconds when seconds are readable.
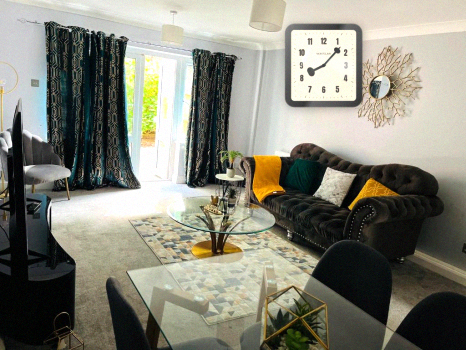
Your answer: 8,07
